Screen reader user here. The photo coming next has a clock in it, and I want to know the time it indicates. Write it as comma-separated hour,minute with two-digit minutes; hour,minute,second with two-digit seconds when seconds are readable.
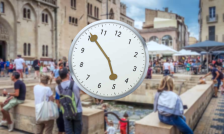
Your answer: 4,51
